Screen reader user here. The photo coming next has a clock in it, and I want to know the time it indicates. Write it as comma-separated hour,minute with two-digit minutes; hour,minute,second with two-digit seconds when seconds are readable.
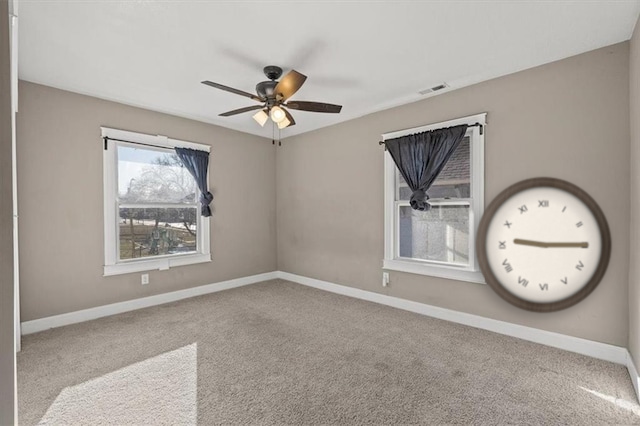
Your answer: 9,15
